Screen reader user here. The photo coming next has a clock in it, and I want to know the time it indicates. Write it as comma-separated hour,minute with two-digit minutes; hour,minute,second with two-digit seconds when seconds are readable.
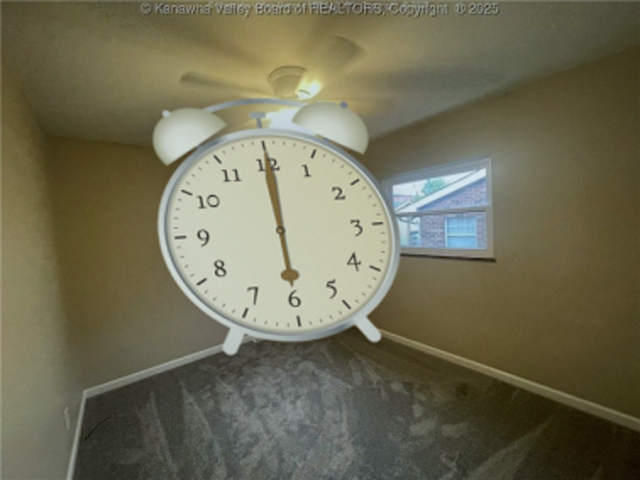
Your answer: 6,00
